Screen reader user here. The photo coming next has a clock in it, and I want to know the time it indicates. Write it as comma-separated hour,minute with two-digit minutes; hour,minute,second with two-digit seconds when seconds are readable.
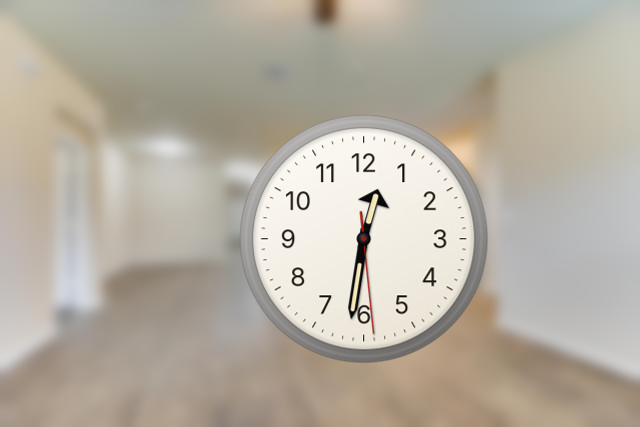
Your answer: 12,31,29
